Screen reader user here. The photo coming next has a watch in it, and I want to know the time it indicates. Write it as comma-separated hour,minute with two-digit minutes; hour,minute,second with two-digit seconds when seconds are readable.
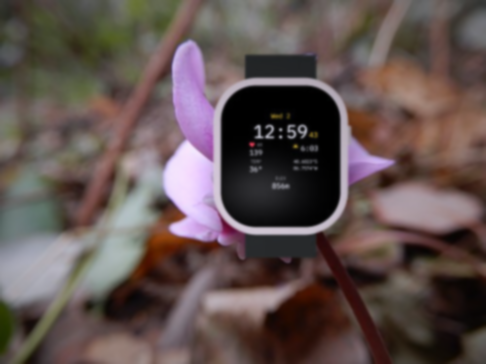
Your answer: 12,59
